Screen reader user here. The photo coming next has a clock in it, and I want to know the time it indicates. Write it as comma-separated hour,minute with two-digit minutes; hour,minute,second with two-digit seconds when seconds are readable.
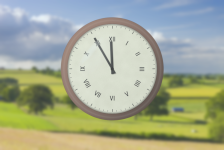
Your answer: 11,55
